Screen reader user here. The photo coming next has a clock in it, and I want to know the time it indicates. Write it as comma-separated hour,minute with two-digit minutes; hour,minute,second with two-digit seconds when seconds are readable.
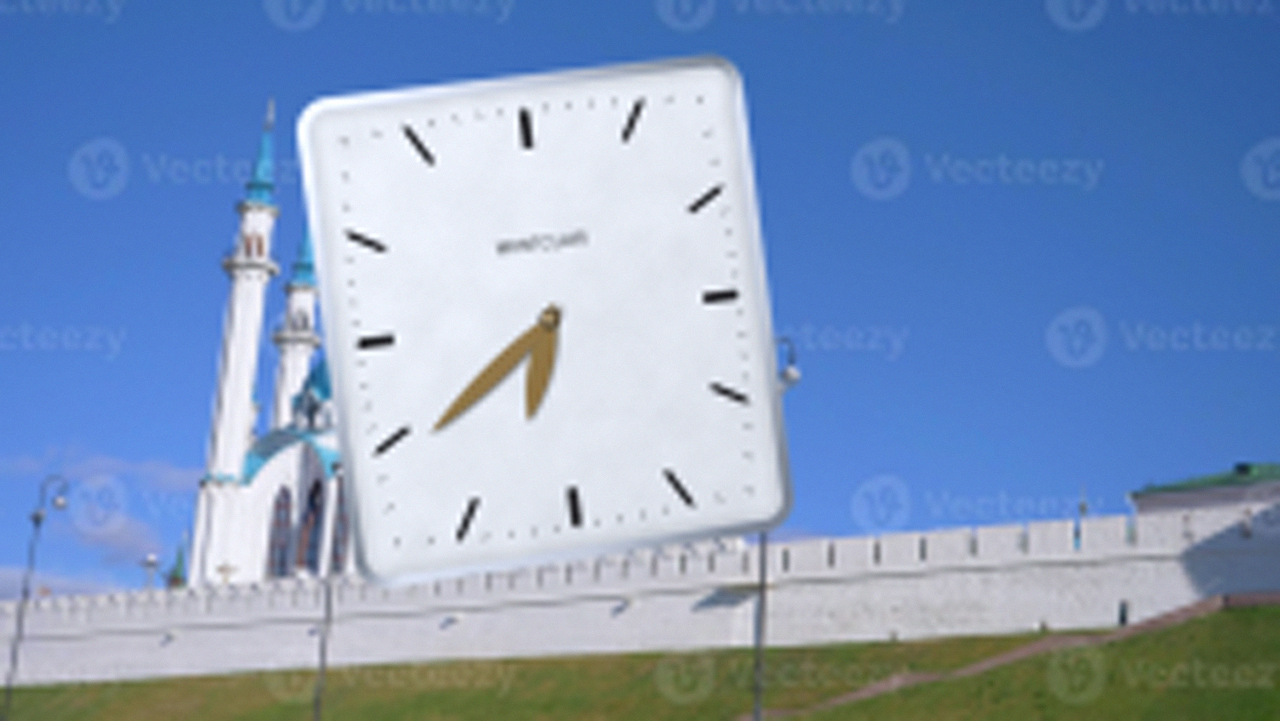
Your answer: 6,39
